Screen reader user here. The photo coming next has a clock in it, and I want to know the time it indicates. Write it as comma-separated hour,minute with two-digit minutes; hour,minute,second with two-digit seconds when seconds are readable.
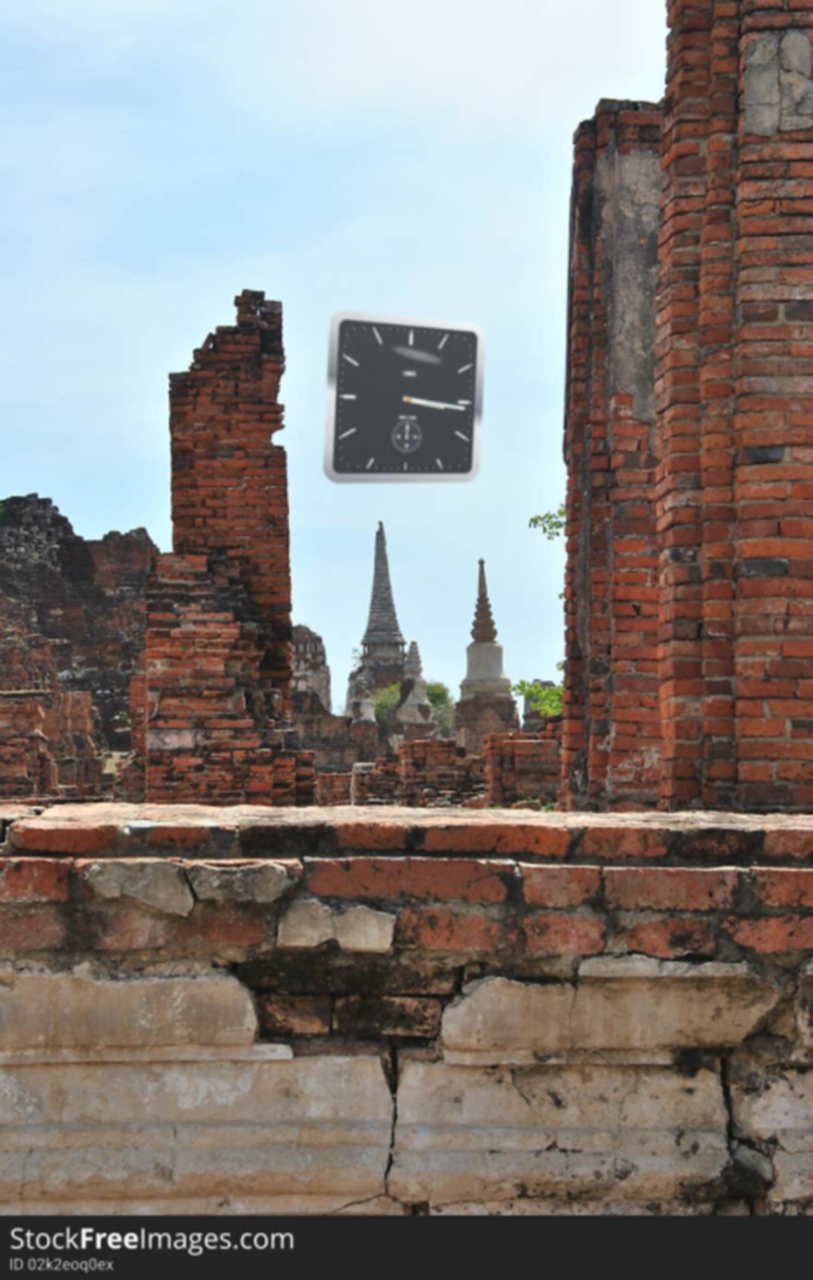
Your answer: 3,16
